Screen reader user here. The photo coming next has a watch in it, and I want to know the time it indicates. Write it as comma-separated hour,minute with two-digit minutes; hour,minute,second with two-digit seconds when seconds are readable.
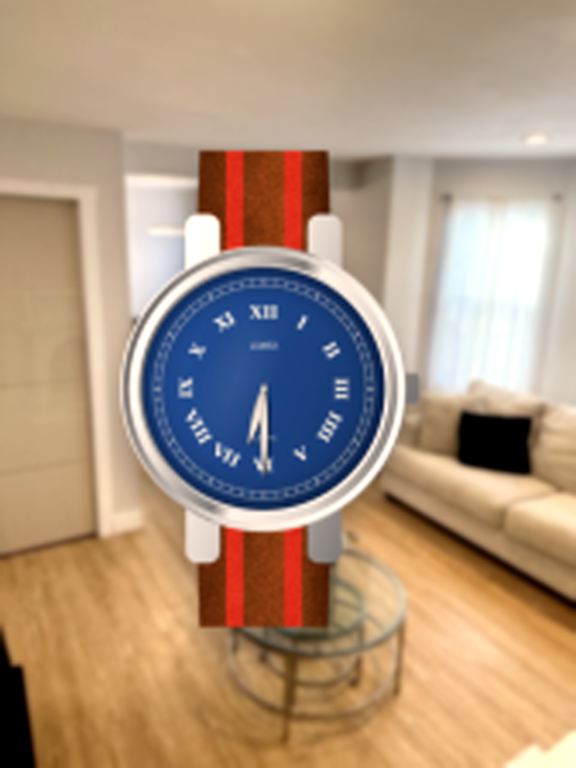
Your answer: 6,30
